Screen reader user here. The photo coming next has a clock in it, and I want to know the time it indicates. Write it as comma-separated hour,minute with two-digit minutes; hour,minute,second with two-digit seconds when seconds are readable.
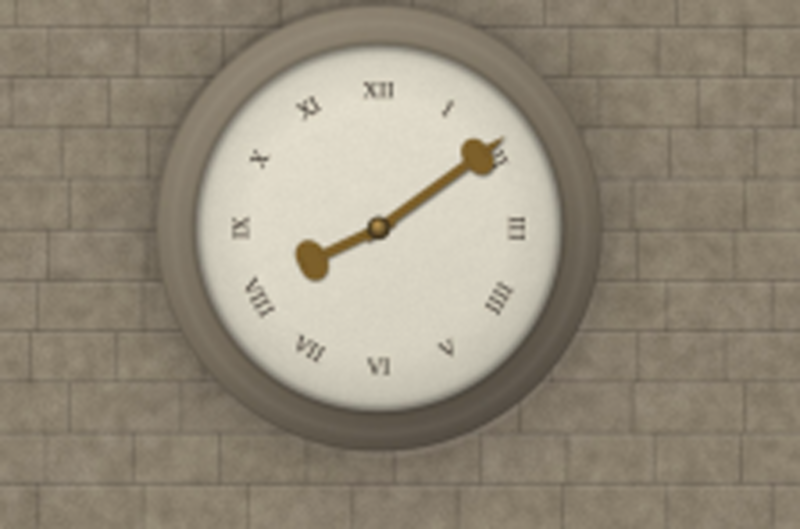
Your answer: 8,09
